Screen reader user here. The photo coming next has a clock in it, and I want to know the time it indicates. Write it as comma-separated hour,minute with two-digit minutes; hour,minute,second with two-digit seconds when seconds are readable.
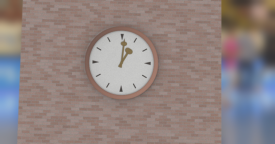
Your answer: 1,01
